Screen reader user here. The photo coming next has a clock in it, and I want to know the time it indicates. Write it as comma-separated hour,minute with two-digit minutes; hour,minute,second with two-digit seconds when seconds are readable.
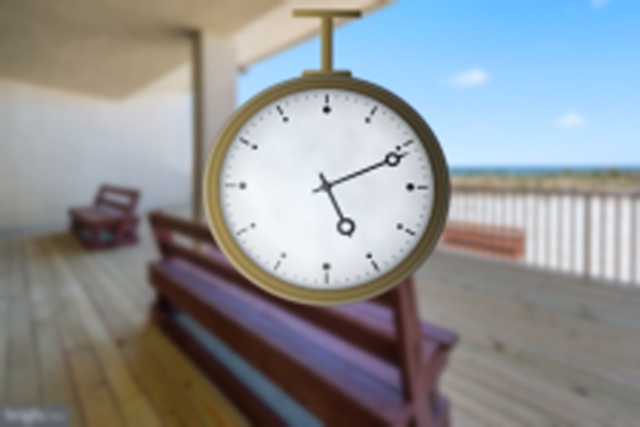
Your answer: 5,11
